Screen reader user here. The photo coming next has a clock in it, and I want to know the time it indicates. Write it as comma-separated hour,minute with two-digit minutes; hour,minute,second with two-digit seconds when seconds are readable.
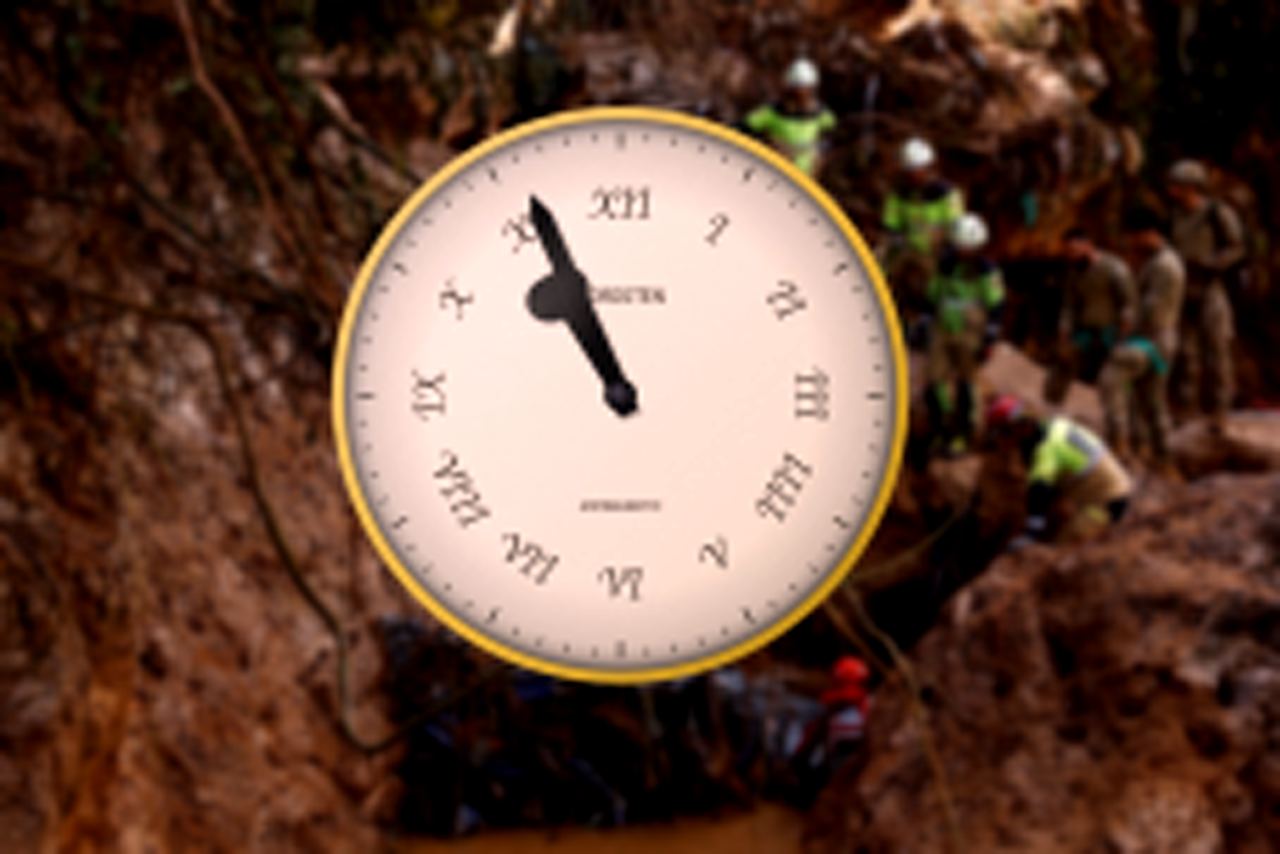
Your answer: 10,56
